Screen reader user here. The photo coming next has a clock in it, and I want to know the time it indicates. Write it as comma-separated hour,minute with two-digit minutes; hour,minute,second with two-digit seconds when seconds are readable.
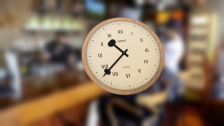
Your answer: 10,38
